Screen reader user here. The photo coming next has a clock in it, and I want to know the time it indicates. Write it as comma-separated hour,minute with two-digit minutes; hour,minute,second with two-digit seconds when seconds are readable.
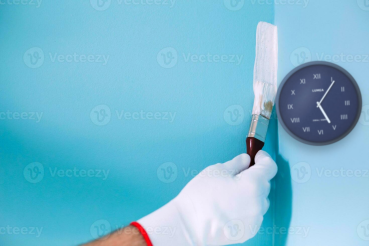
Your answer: 5,06
